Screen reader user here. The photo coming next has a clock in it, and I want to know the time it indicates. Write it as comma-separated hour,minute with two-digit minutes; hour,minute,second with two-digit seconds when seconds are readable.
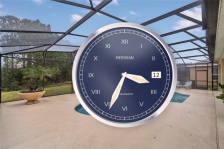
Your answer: 3,34
